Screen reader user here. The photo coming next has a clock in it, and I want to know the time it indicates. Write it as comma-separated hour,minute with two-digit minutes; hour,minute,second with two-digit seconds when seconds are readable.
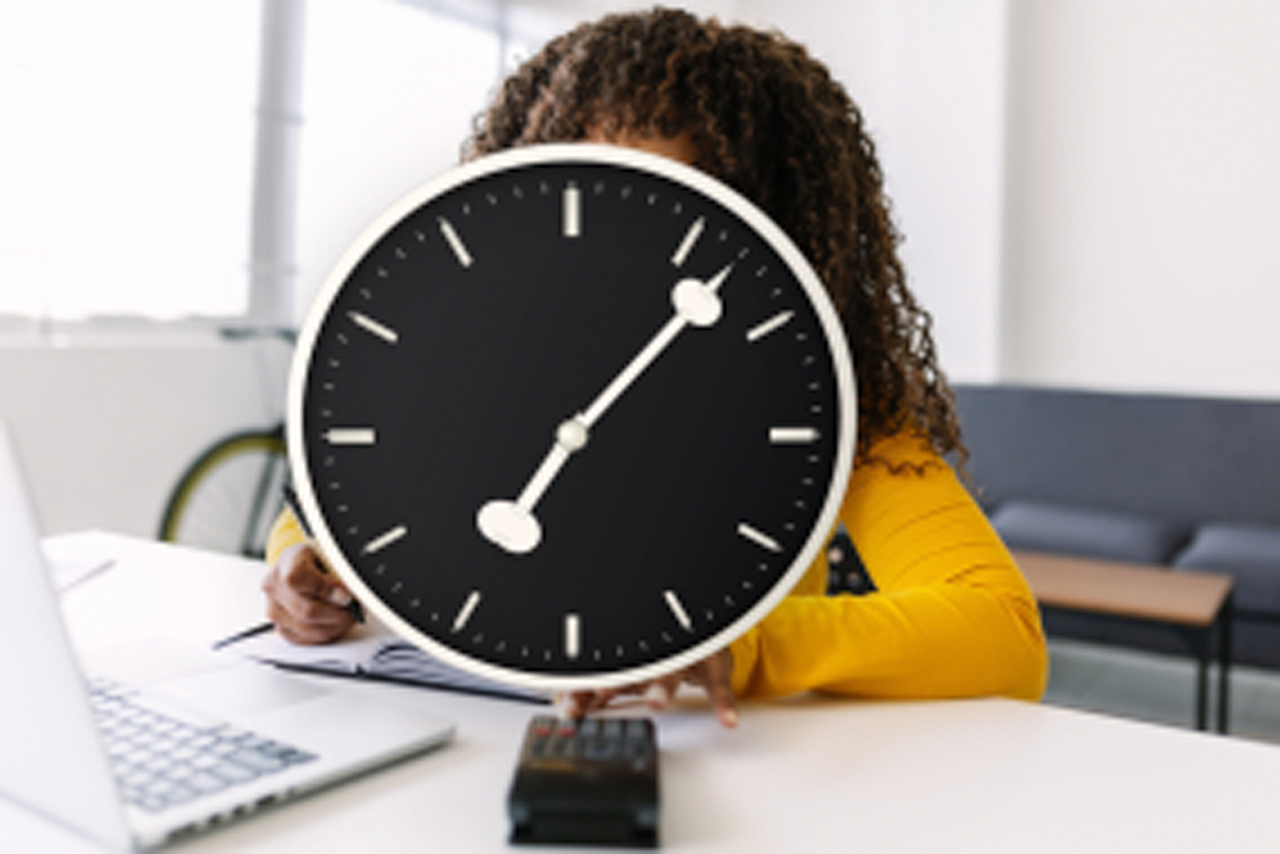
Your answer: 7,07
